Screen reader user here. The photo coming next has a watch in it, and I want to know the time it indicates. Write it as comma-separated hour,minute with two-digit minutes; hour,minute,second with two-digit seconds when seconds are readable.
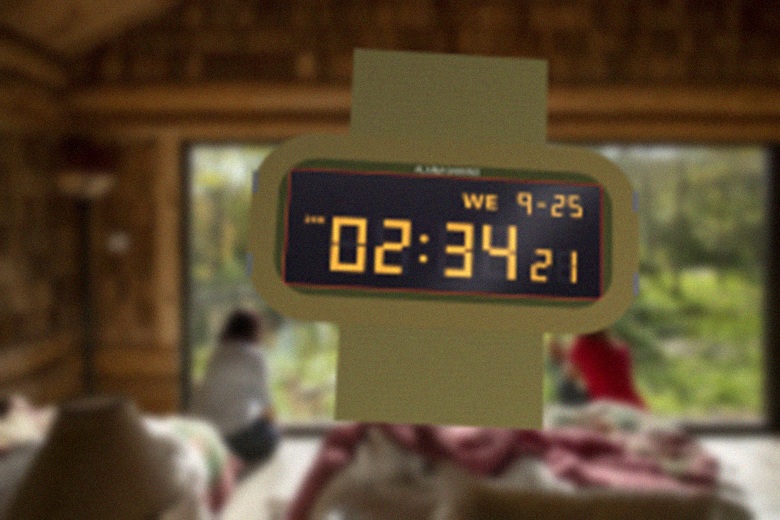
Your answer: 2,34,21
